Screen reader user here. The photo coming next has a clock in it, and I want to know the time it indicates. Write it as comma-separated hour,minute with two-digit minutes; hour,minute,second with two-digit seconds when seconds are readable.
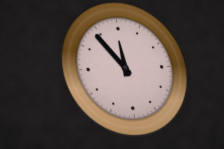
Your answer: 11,54
